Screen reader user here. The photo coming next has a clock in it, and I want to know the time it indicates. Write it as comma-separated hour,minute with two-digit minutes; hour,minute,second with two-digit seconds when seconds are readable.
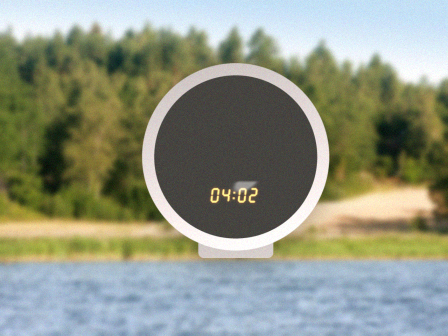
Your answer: 4,02
